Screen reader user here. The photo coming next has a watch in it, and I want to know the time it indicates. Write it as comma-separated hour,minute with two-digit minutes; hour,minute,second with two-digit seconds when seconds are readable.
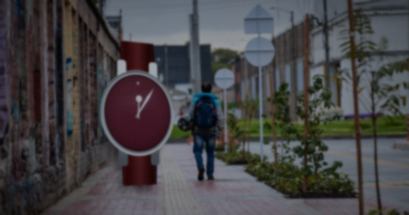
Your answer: 12,06
